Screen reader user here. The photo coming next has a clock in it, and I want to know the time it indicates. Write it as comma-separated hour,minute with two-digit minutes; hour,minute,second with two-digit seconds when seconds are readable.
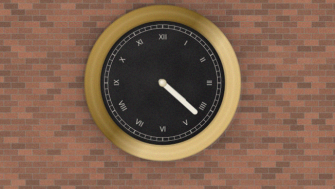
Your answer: 4,22
